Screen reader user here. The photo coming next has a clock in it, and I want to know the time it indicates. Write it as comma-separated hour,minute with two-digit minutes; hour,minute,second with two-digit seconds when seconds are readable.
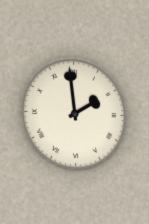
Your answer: 1,59
